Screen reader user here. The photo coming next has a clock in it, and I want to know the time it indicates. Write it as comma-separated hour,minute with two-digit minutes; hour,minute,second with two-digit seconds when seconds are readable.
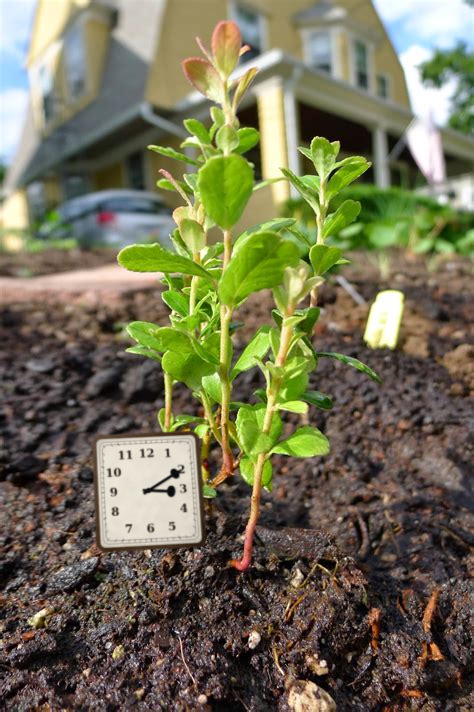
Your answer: 3,10
